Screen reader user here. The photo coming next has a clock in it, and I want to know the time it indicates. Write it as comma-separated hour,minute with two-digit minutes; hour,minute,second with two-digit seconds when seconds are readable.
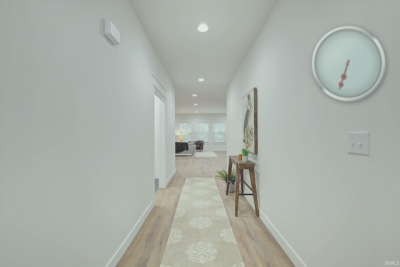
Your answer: 6,33
